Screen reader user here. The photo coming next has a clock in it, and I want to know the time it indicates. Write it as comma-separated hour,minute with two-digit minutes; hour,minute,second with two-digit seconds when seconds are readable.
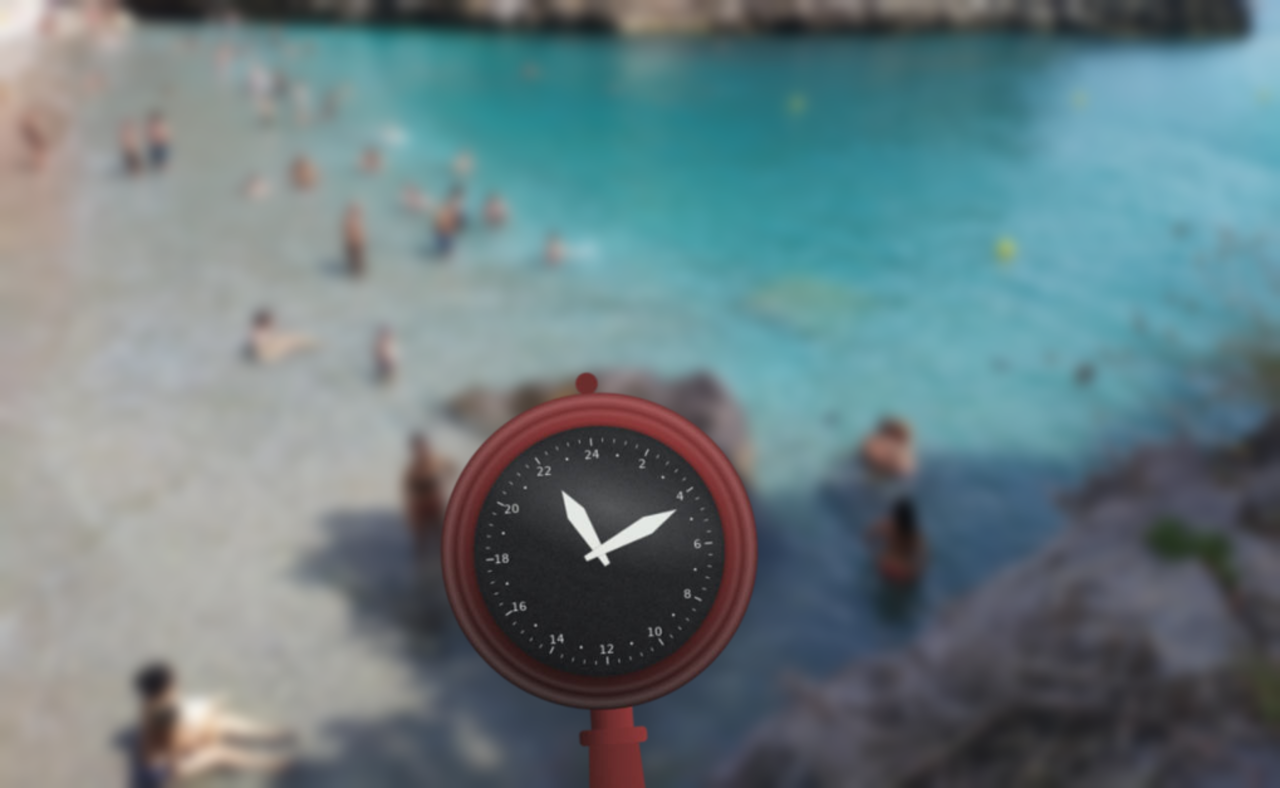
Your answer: 22,11
